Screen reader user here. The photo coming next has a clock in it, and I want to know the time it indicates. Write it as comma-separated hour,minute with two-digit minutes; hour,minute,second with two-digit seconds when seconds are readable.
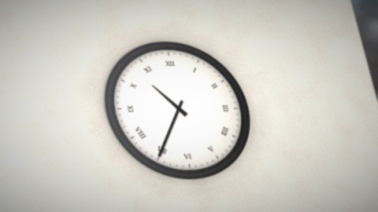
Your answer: 10,35
